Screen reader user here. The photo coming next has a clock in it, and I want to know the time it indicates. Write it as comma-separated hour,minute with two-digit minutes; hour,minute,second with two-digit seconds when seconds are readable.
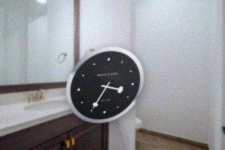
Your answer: 3,35
